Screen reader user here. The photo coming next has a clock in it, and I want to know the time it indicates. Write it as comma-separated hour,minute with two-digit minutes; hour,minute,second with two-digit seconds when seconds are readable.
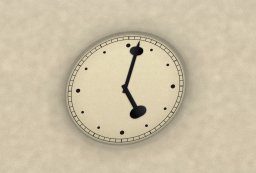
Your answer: 5,02
